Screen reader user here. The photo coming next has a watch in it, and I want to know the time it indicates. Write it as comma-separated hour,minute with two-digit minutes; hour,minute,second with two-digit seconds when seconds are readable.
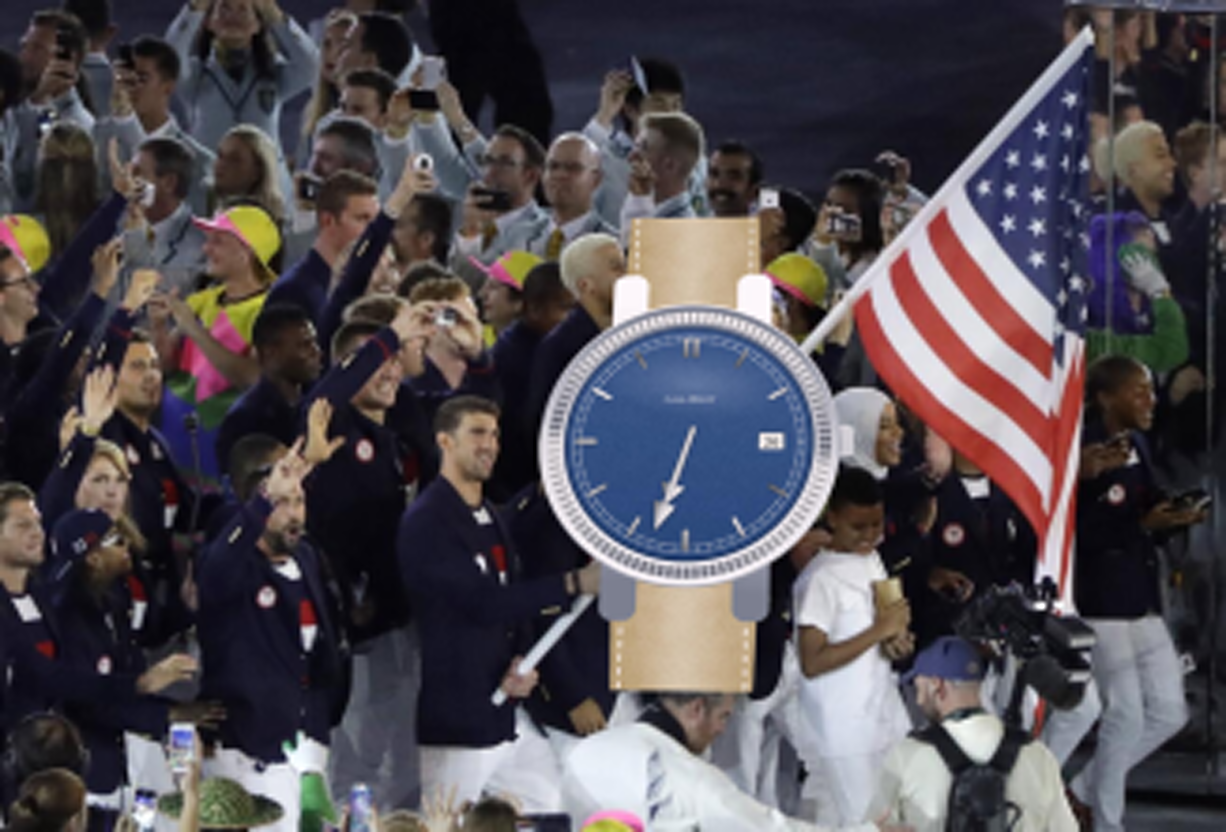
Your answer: 6,33
